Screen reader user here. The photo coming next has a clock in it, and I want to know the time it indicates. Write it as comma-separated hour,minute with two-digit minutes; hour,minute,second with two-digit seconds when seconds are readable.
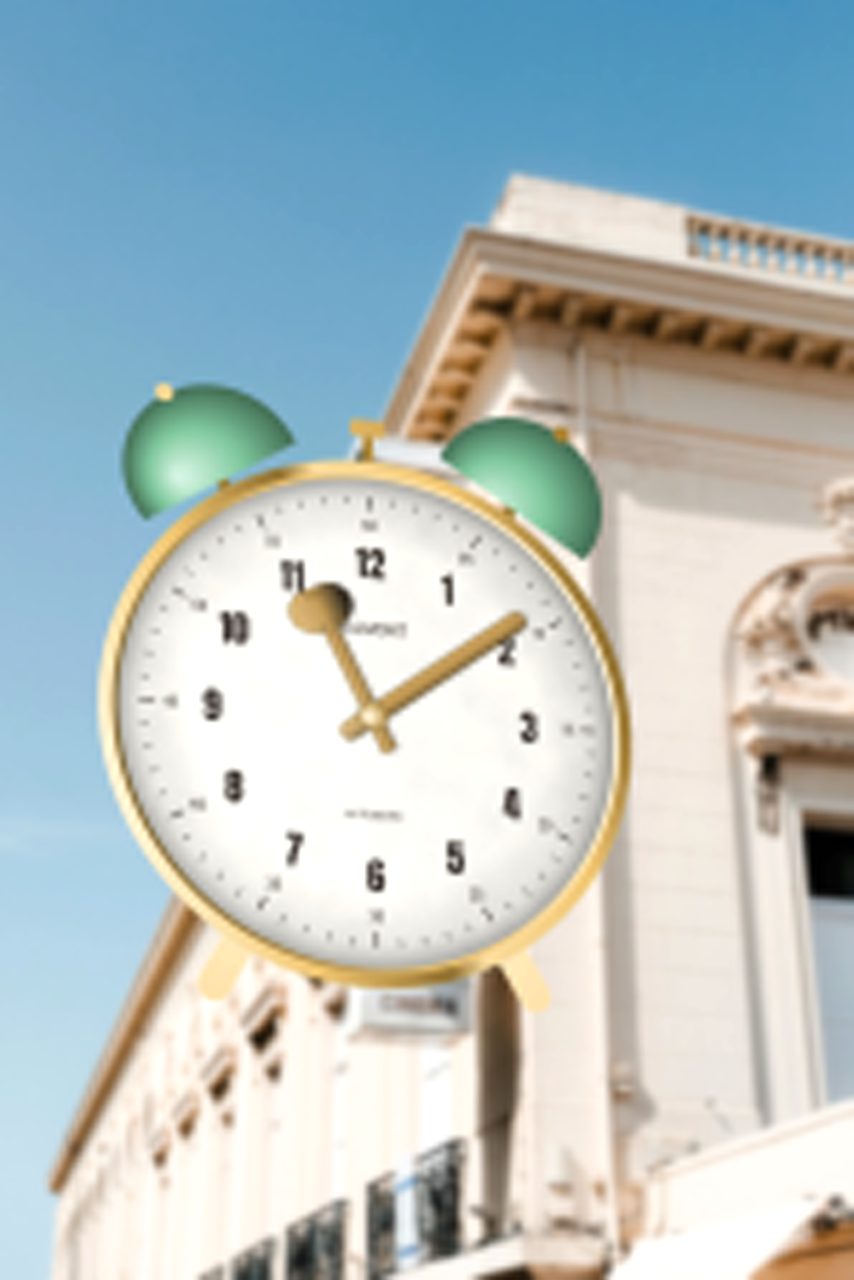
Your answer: 11,09
